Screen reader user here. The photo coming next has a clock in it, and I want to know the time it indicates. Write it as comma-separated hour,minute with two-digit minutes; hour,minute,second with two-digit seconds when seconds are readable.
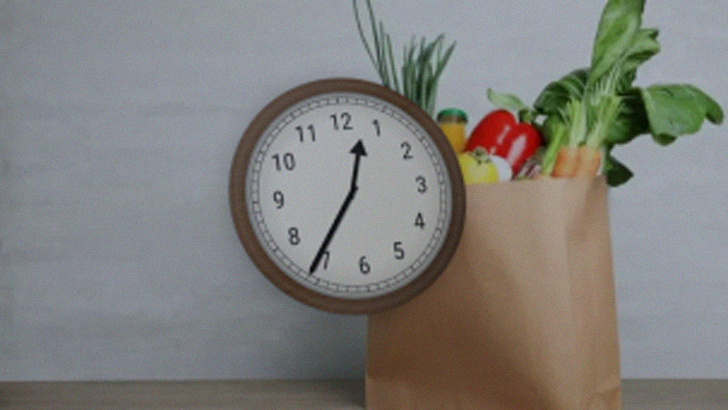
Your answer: 12,36
